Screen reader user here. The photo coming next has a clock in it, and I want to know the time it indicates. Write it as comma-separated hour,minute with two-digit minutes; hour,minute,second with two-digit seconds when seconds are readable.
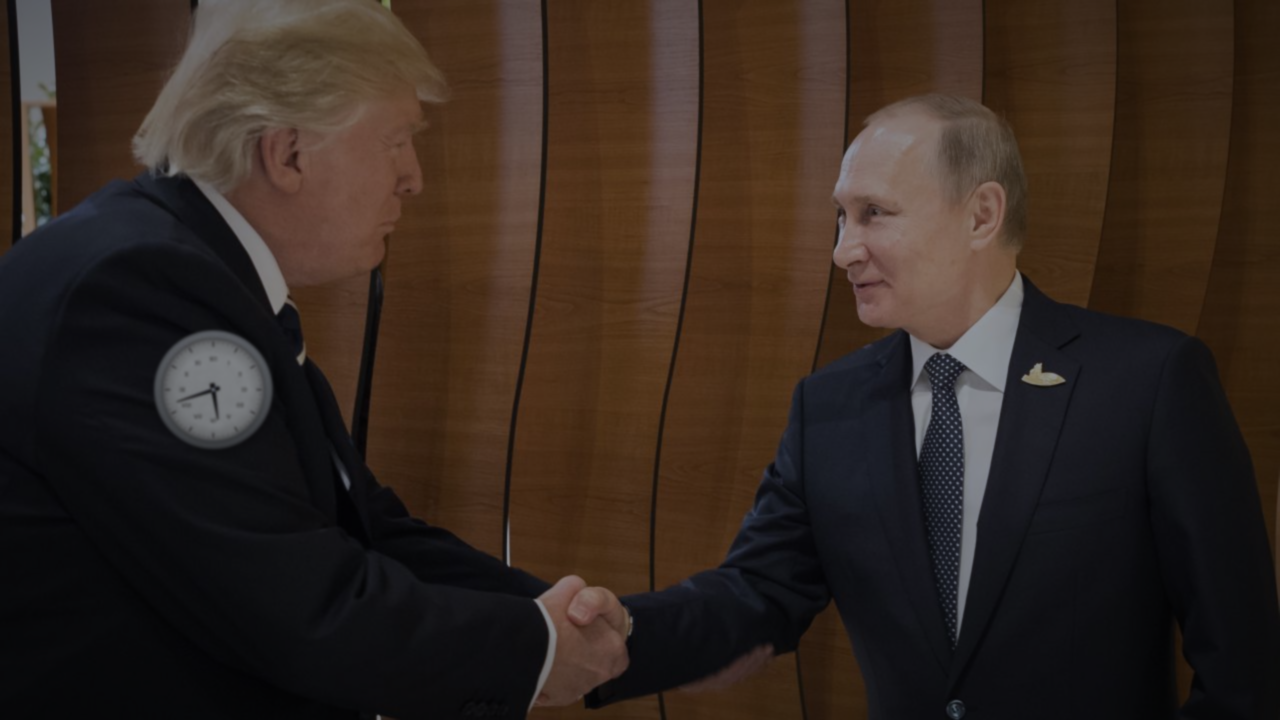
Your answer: 5,42
